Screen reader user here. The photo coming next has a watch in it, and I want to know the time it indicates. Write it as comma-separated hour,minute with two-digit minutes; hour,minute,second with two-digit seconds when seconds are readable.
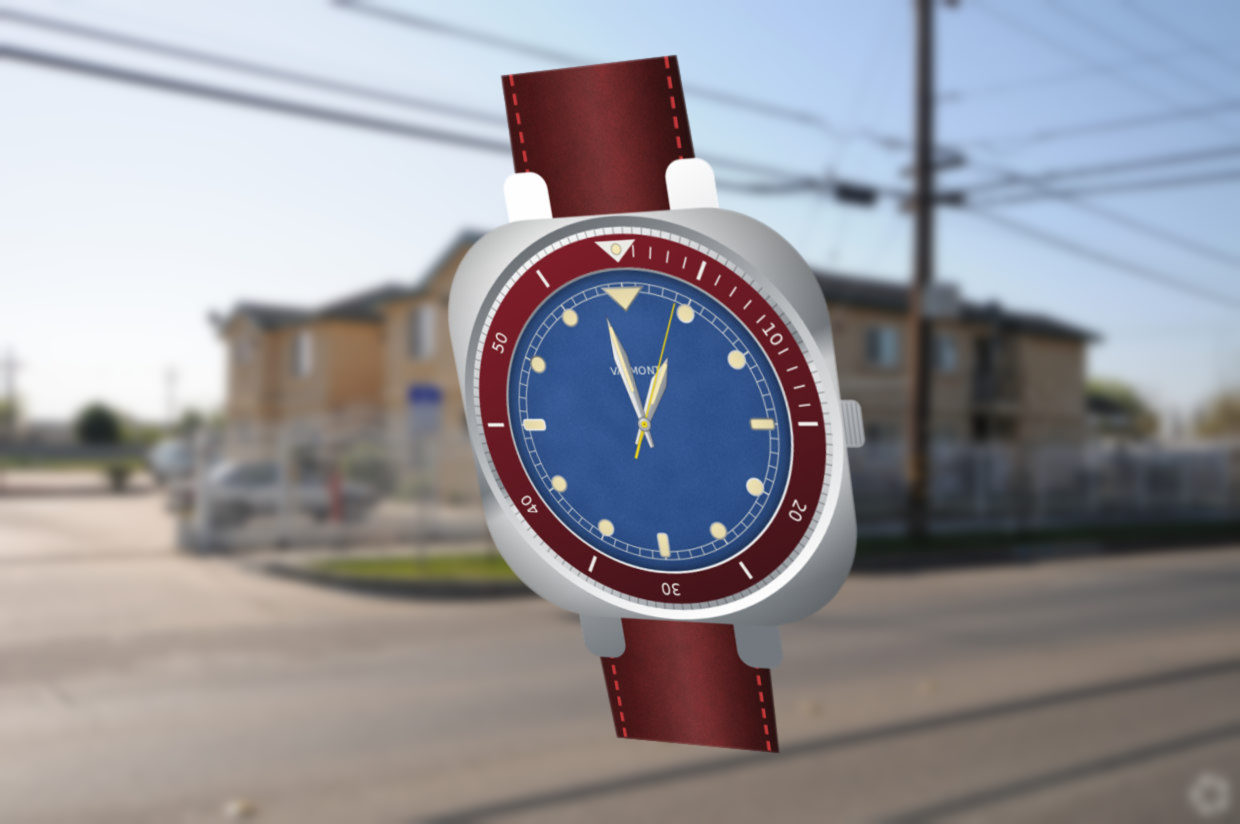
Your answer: 12,58,04
